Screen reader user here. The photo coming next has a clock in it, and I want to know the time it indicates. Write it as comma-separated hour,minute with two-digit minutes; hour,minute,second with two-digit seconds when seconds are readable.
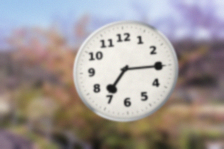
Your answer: 7,15
